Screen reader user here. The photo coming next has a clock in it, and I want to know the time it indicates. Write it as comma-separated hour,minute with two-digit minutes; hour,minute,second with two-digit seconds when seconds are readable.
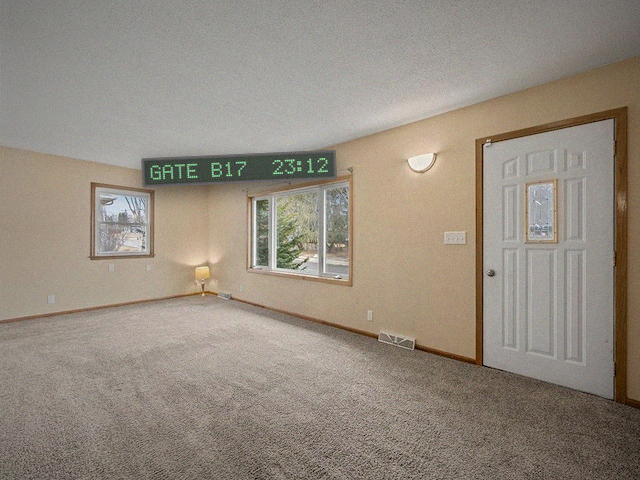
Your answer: 23,12
